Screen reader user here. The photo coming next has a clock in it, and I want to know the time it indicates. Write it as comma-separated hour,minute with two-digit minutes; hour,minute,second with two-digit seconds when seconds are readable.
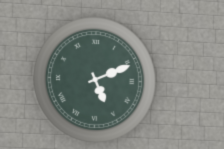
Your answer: 5,11
